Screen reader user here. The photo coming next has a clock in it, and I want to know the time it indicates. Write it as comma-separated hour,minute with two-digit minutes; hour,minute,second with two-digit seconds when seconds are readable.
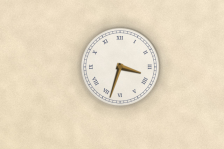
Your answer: 3,33
